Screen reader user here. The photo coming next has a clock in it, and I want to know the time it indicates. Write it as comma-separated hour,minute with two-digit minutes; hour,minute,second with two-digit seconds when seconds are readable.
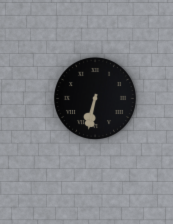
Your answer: 6,32
